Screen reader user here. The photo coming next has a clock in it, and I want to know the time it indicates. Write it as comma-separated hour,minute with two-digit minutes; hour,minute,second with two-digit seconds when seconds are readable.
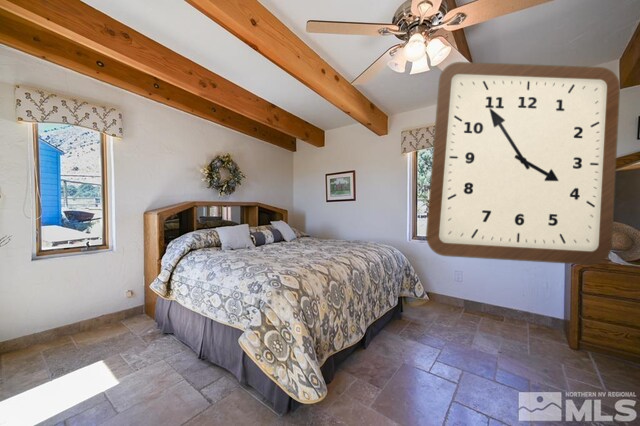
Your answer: 3,54
